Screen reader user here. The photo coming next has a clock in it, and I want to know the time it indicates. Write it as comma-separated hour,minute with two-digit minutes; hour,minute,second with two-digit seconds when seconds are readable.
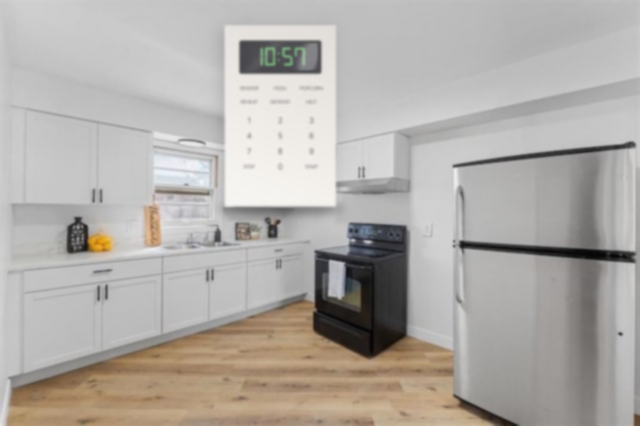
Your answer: 10,57
